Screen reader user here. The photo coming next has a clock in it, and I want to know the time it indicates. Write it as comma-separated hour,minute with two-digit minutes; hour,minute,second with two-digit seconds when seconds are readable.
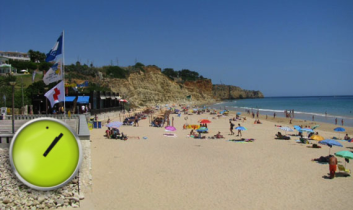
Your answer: 1,06
